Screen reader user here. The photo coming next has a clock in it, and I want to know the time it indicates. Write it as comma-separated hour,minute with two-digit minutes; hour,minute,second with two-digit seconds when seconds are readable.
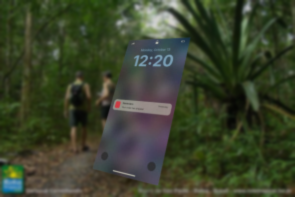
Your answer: 12,20
